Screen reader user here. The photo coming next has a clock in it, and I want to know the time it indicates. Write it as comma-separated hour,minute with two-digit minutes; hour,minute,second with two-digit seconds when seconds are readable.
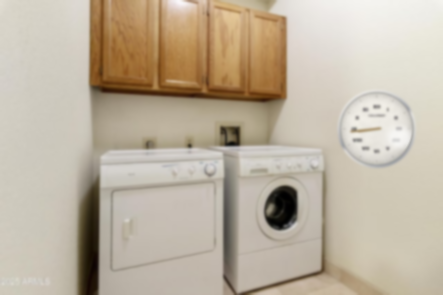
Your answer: 8,44
